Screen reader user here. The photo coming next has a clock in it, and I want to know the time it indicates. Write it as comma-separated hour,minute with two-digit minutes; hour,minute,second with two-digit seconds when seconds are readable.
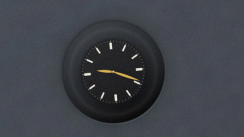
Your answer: 9,19
